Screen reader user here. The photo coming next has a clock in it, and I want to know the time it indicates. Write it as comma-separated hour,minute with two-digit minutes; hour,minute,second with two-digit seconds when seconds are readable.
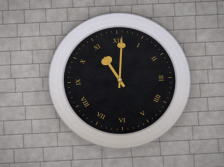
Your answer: 11,01
